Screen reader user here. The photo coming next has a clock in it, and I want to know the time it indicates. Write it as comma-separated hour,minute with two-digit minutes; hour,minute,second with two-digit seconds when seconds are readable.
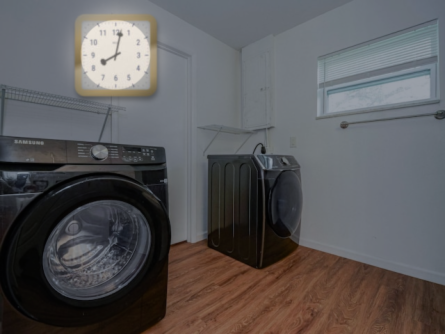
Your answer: 8,02
